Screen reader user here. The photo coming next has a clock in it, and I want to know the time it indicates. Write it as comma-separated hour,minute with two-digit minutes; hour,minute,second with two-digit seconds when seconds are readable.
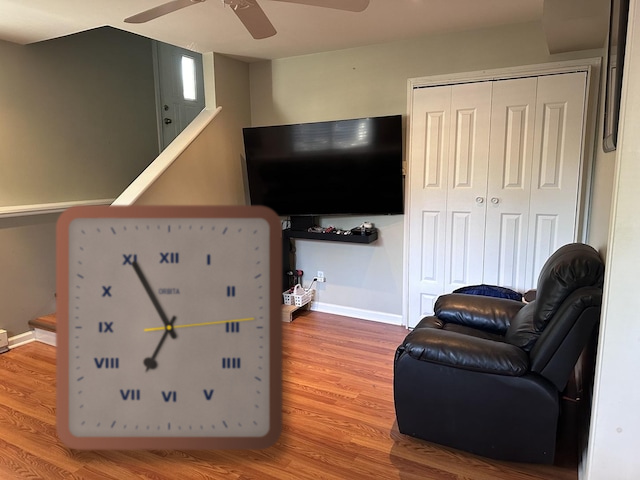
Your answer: 6,55,14
